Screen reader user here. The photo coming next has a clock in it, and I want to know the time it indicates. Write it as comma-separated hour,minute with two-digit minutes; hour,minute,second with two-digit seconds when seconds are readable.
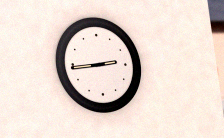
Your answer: 2,44
